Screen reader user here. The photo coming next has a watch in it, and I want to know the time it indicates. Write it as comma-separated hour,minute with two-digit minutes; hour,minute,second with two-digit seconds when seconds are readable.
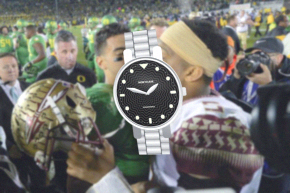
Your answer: 1,48
